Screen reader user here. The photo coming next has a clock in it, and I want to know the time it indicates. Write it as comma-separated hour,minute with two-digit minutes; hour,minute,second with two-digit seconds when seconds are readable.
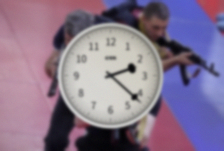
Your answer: 2,22
